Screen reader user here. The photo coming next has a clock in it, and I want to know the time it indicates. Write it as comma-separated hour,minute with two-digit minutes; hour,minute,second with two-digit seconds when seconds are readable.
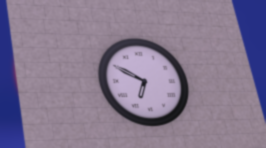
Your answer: 6,50
